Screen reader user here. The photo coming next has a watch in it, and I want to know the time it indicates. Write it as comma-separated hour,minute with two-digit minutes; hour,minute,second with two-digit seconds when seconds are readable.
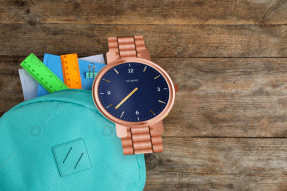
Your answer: 7,38
